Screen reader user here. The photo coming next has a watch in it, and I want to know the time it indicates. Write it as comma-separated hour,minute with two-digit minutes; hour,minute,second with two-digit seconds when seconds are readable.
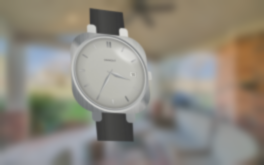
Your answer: 3,35
